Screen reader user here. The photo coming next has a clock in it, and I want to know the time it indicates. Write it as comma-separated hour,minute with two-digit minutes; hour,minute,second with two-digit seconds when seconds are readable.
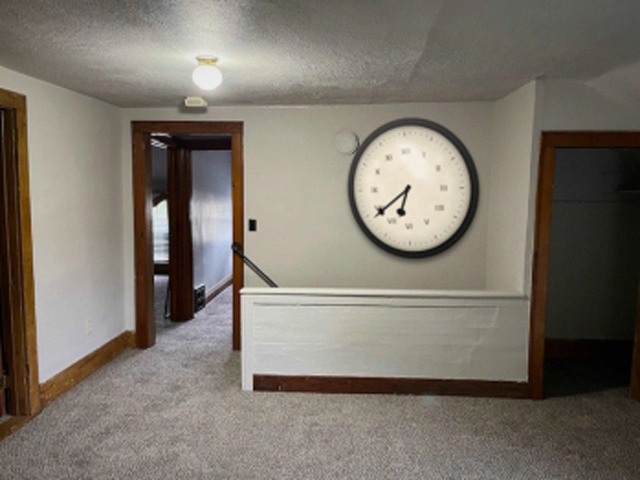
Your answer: 6,39
